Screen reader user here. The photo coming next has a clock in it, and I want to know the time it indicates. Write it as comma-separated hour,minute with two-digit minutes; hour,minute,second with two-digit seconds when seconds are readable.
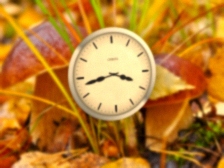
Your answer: 3,43
